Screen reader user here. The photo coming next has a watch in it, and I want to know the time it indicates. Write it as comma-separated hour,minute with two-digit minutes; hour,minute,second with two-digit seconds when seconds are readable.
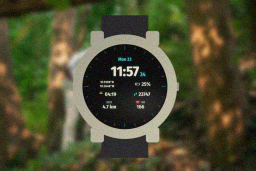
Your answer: 11,57
